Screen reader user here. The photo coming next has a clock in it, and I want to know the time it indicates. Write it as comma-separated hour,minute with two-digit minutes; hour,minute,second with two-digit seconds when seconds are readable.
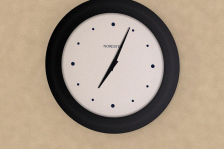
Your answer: 7,04
